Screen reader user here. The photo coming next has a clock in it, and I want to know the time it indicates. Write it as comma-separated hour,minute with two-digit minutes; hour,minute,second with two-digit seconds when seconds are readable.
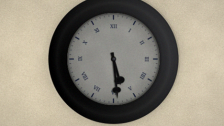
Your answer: 5,29
